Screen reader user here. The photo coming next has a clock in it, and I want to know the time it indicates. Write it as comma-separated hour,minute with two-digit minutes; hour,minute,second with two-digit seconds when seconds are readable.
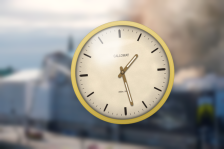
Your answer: 1,28
